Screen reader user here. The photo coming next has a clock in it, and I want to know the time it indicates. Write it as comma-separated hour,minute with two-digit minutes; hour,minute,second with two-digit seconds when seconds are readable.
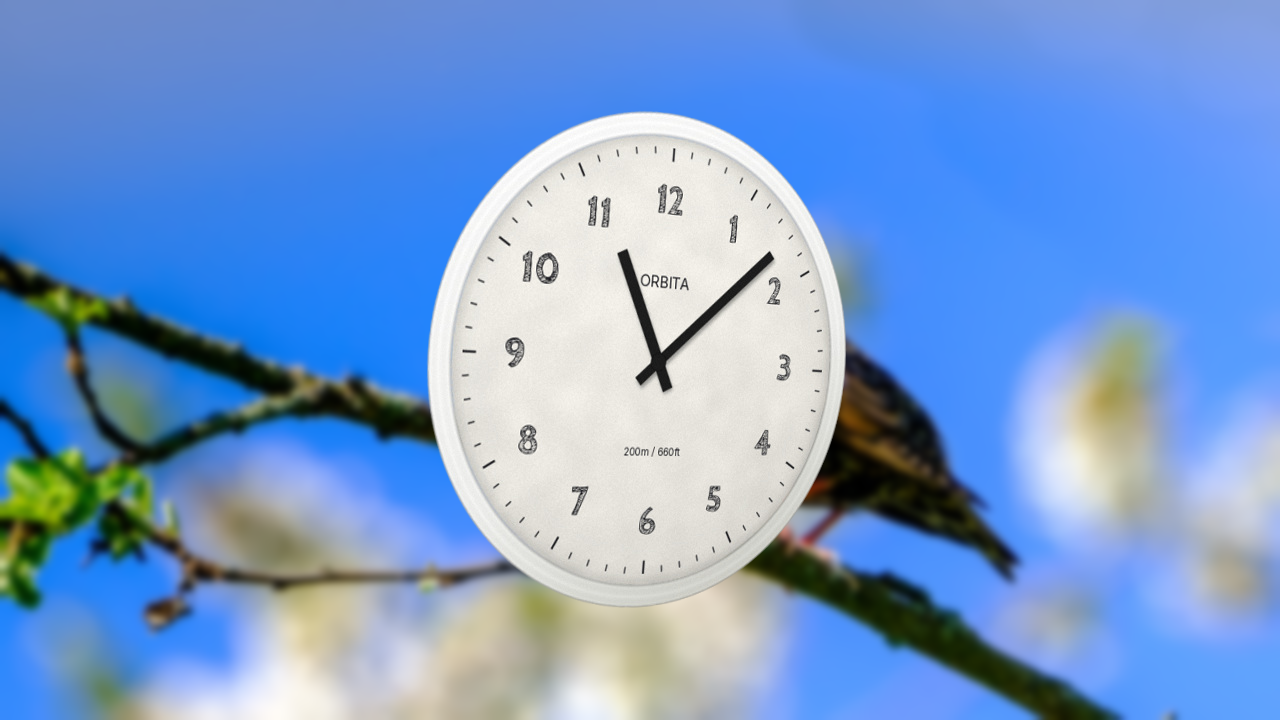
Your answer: 11,08
